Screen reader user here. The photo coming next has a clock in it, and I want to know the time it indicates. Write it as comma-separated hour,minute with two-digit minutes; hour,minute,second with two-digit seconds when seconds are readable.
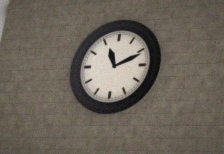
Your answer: 11,11
